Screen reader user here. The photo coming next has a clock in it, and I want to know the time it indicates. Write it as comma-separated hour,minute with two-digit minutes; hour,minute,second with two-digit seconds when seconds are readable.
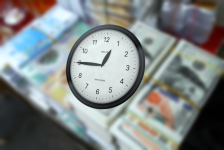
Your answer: 12,45
